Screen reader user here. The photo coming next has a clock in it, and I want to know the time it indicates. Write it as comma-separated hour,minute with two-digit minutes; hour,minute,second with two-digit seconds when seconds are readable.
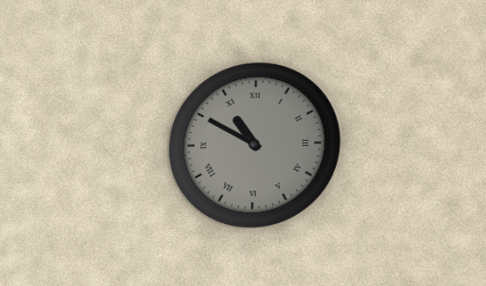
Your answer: 10,50
